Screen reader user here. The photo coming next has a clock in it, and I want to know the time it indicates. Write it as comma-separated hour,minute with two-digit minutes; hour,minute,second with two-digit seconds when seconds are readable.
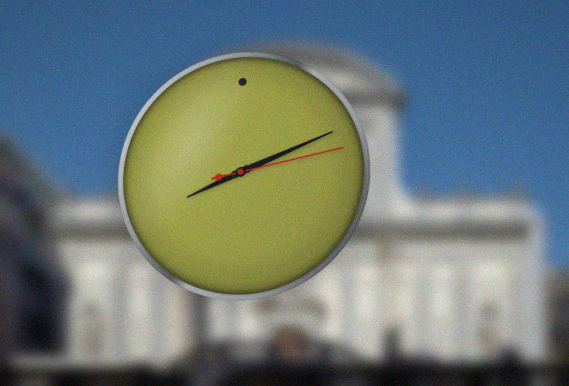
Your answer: 8,11,13
